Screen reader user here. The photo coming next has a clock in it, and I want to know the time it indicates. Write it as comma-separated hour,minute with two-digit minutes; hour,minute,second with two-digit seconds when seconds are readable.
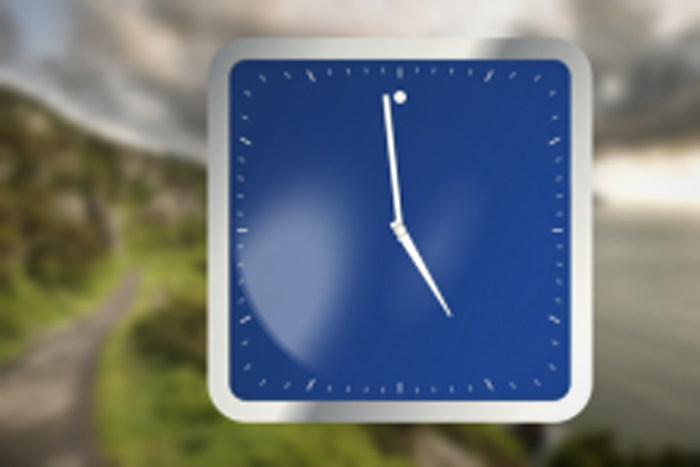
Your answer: 4,59
